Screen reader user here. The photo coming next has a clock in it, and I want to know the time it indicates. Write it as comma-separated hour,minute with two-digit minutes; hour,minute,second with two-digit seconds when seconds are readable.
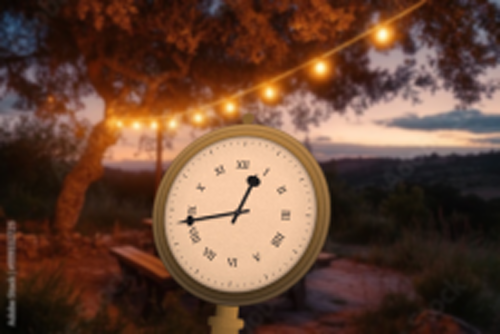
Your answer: 12,43
